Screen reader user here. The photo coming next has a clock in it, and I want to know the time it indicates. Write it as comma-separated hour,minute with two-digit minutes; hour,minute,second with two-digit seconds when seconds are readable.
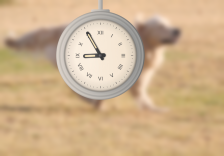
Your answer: 8,55
